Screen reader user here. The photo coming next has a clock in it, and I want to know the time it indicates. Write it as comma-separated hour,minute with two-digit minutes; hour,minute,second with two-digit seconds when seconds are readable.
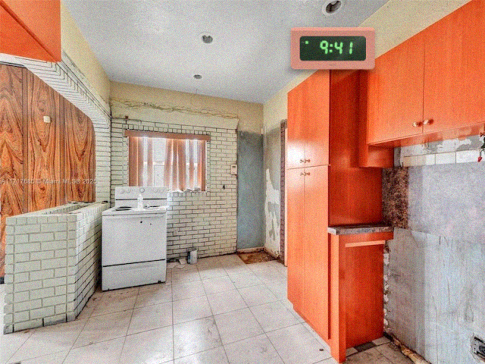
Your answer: 9,41
